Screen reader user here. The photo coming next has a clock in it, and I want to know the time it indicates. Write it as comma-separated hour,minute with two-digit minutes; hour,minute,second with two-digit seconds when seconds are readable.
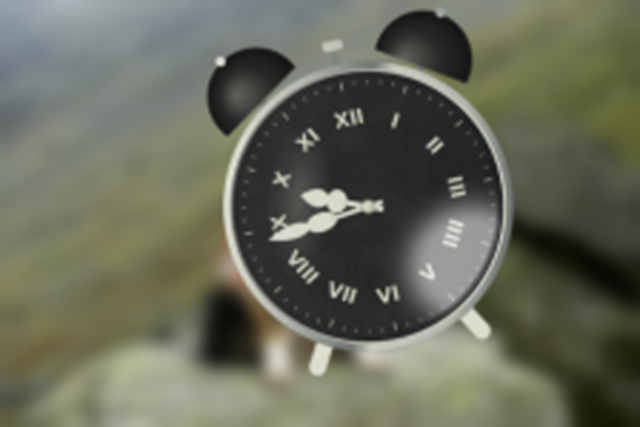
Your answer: 9,44
